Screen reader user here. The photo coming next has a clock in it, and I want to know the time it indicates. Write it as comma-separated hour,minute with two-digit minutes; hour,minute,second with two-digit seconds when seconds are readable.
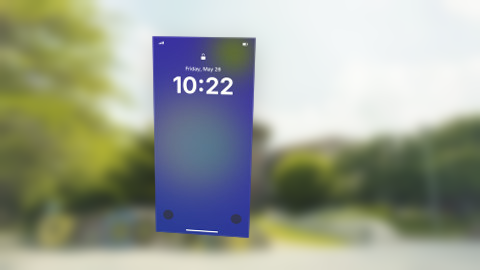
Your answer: 10,22
